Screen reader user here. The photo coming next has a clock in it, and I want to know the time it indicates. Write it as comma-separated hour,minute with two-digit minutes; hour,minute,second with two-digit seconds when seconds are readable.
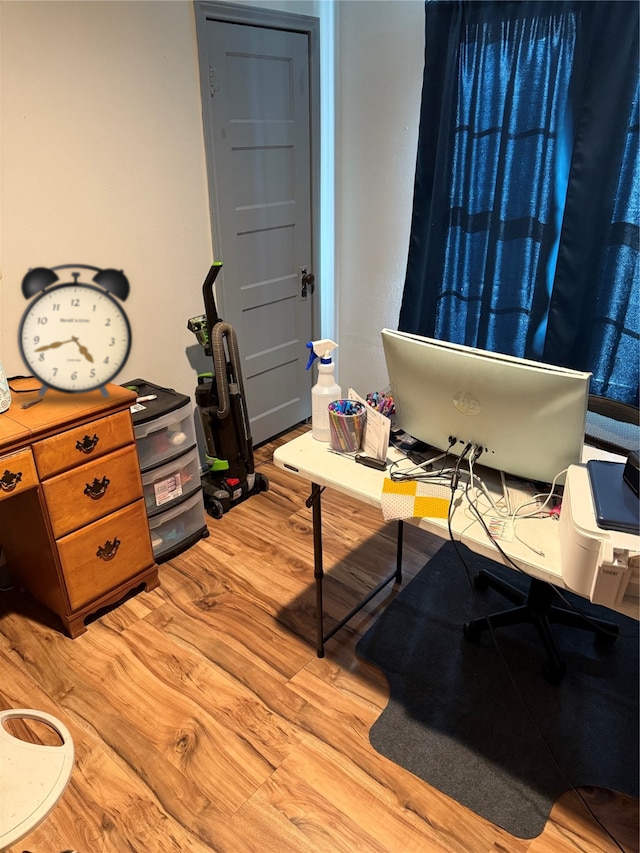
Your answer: 4,42
